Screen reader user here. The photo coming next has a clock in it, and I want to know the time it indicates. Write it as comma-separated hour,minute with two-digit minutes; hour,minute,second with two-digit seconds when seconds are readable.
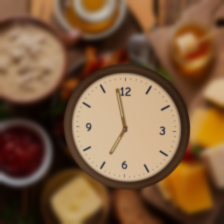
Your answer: 6,58
